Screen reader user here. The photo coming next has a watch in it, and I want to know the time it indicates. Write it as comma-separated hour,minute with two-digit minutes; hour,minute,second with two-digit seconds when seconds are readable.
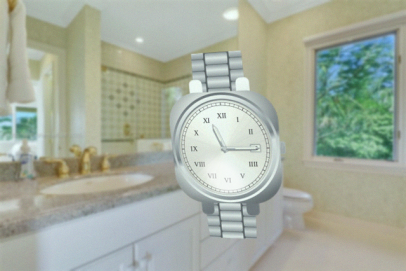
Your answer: 11,15
